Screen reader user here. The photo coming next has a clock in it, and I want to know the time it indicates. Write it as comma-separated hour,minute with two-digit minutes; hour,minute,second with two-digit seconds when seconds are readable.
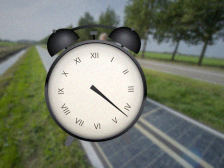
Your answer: 4,22
